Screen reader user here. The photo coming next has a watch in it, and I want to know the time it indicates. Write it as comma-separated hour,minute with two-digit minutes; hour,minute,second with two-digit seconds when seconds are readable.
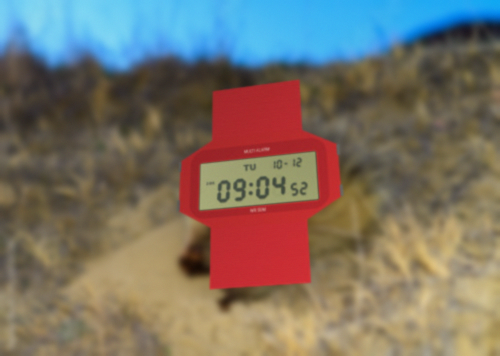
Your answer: 9,04,52
